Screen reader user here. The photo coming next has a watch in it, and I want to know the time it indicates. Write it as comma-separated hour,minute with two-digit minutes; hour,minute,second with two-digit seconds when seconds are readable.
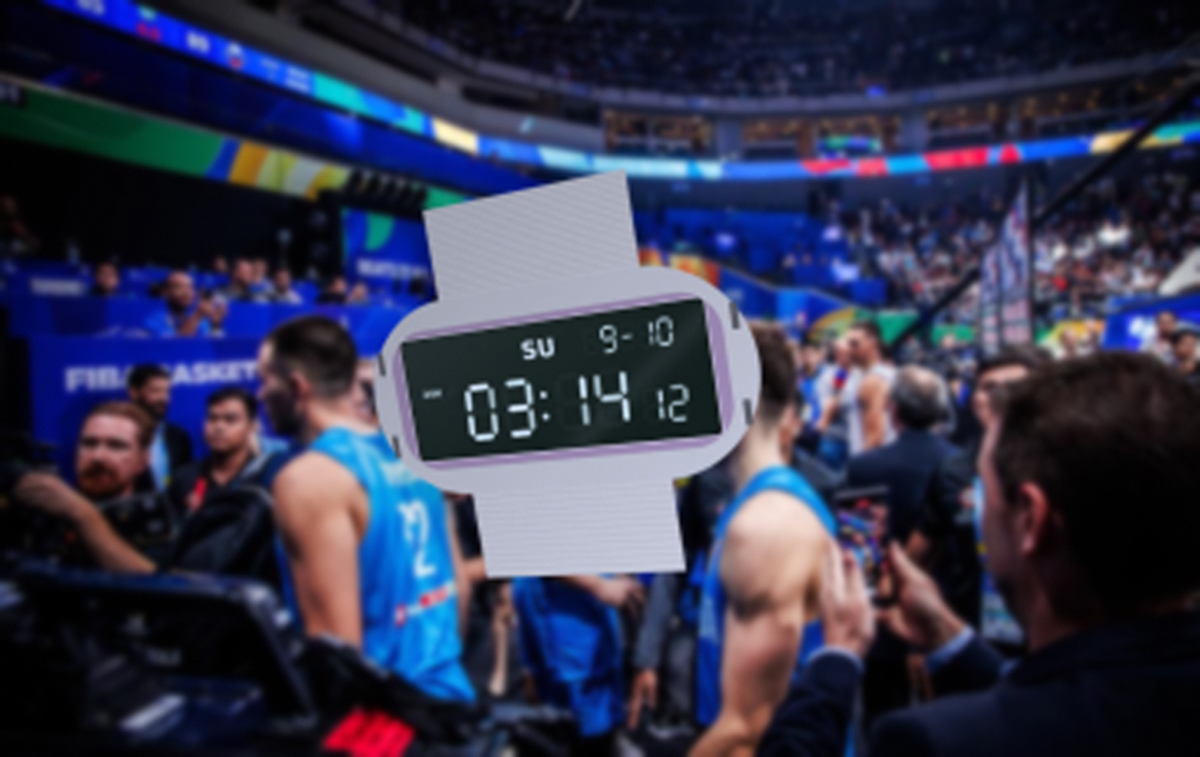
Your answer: 3,14,12
